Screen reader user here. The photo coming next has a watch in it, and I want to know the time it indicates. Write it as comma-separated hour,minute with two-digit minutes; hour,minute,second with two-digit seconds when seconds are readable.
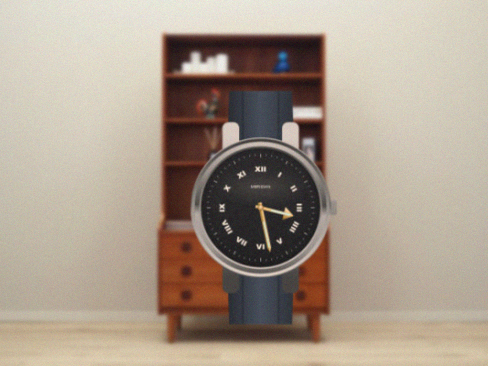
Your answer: 3,28
